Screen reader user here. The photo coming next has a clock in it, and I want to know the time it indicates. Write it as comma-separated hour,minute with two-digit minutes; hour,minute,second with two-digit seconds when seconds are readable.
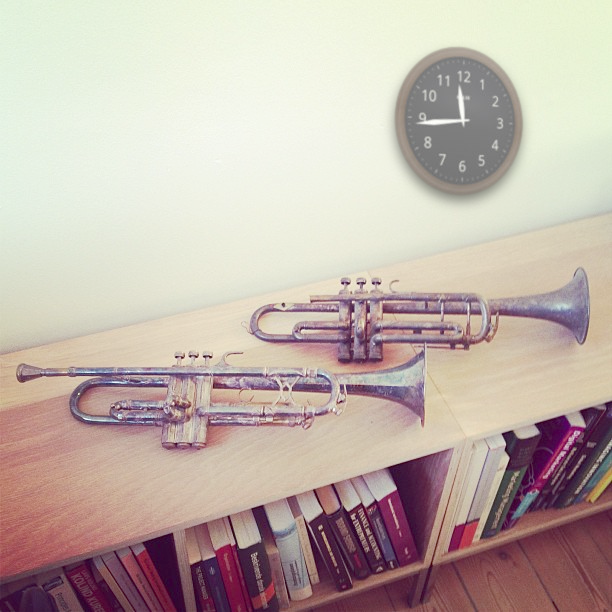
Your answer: 11,44
